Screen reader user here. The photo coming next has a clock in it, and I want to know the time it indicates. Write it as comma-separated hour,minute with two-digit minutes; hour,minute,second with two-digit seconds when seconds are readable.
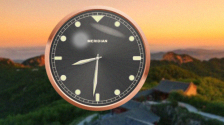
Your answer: 8,31
